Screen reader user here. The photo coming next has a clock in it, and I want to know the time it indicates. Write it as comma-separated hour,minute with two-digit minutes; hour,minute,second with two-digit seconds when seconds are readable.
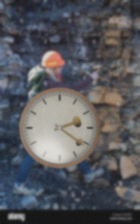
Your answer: 2,21
